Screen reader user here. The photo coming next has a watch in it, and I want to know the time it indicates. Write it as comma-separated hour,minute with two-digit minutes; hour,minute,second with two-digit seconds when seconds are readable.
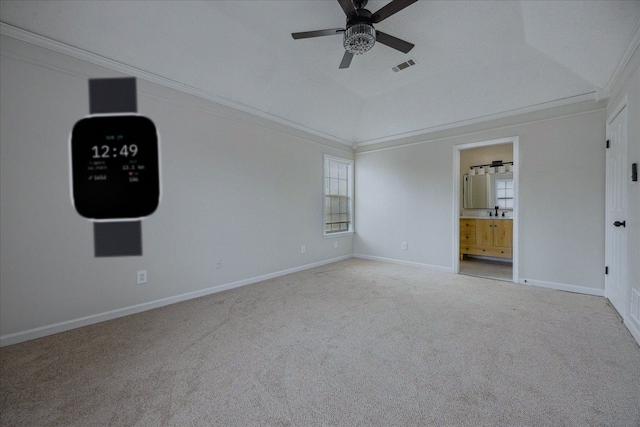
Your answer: 12,49
